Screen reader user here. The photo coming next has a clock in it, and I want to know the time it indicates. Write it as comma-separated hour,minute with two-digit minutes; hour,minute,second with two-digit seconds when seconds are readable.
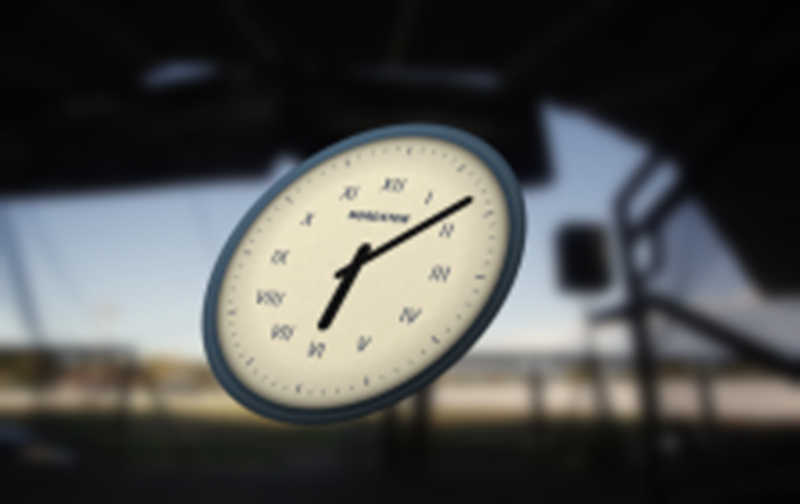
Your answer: 6,08
